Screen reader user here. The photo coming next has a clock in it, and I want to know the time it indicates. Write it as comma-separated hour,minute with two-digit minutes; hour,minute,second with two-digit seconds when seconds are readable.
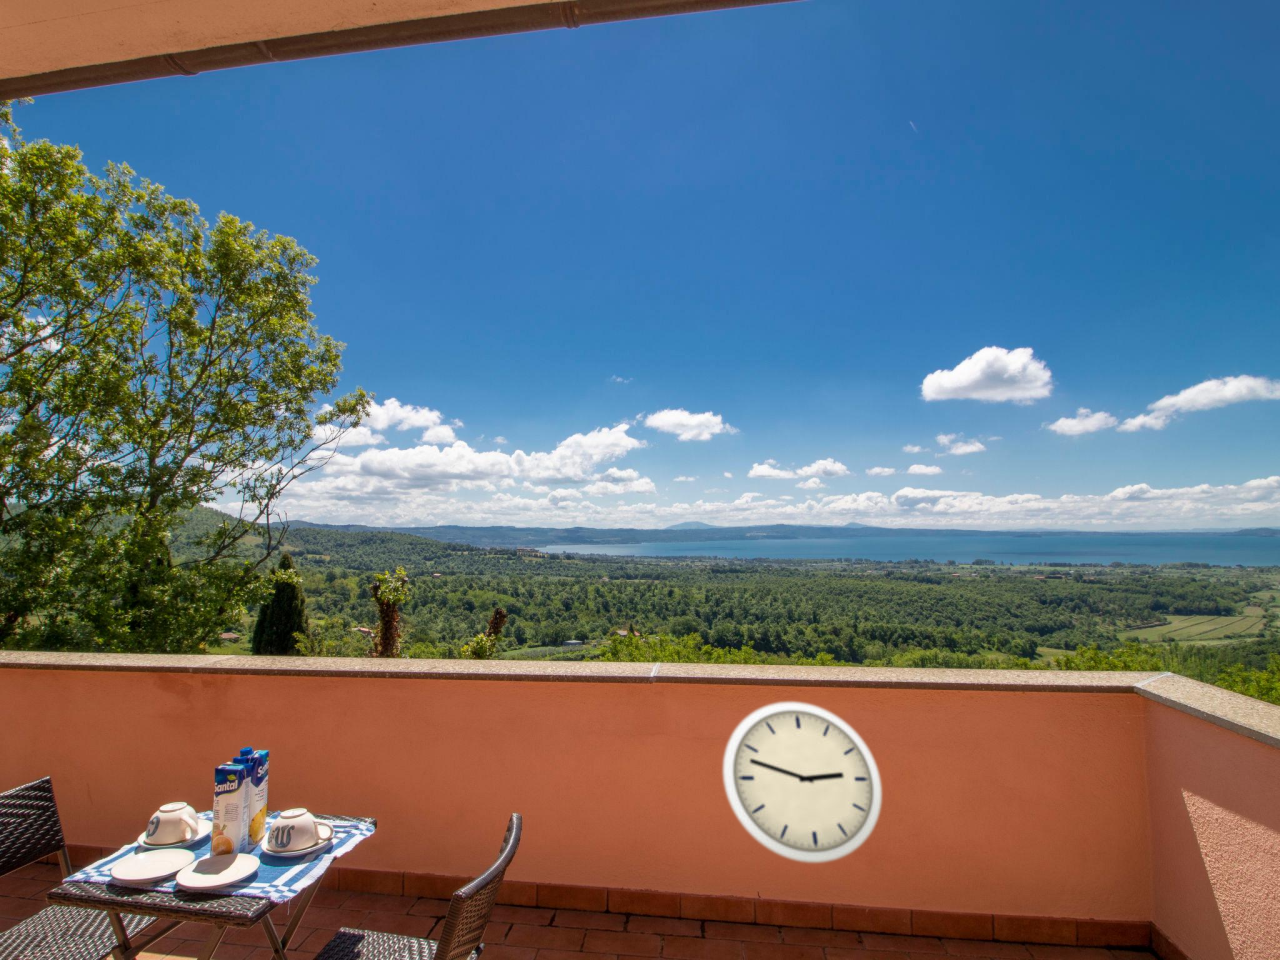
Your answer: 2,48
